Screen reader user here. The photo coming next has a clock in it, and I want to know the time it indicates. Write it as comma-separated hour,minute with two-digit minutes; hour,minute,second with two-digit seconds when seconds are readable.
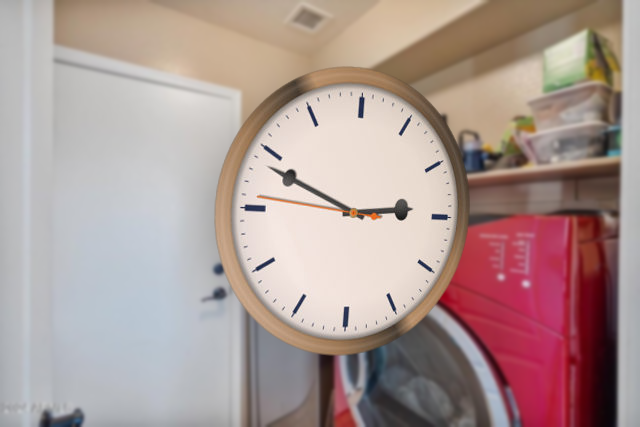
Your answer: 2,48,46
